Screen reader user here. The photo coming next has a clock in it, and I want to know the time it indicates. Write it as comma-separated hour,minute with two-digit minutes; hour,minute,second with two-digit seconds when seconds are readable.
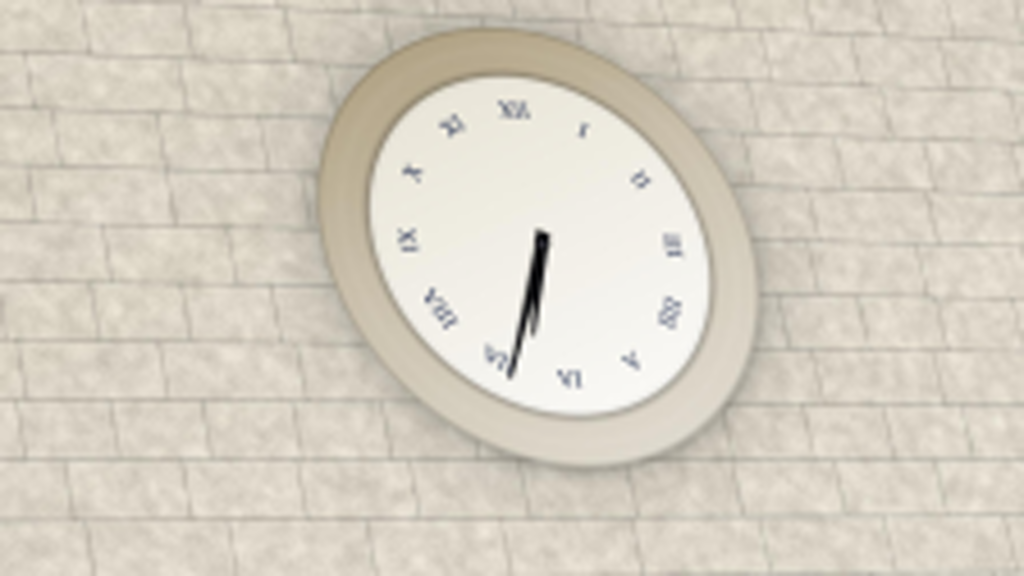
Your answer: 6,34
